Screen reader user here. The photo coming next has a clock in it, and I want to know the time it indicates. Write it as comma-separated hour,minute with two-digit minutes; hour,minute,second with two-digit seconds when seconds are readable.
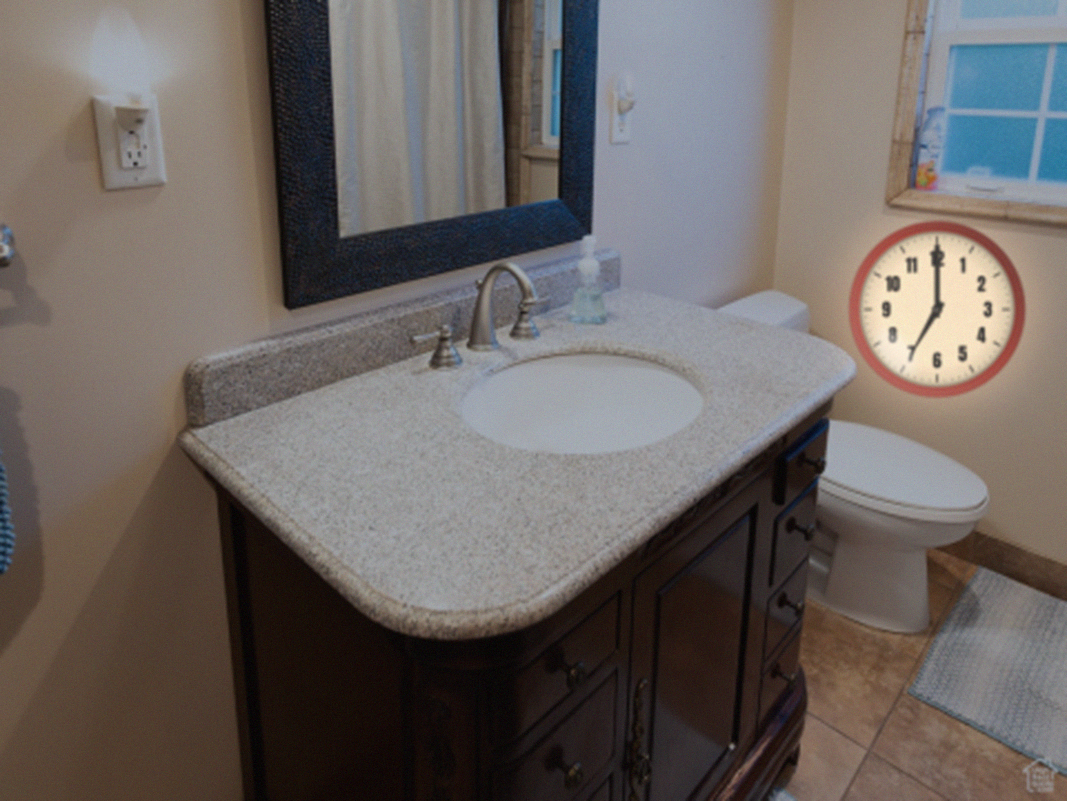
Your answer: 7,00
